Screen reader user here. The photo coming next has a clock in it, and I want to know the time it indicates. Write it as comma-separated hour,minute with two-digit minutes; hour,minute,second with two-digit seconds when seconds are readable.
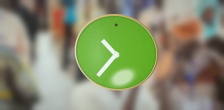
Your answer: 10,36
